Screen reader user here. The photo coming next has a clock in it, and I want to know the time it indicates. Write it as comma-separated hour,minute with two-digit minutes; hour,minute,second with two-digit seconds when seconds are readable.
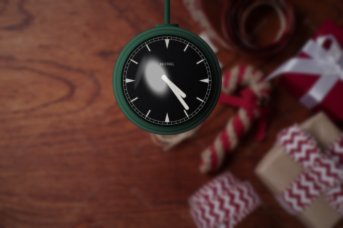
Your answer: 4,24
